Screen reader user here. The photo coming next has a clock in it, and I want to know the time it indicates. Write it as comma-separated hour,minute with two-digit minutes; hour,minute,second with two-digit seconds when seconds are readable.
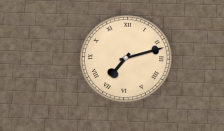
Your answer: 7,12
